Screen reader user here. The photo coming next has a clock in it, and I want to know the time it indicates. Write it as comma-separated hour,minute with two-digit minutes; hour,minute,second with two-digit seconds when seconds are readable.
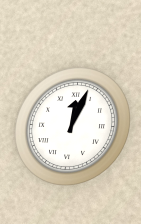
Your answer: 12,03
